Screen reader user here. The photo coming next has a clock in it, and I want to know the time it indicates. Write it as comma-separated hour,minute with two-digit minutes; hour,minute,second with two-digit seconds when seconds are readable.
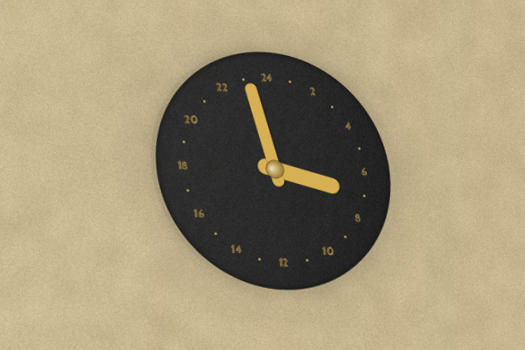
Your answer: 6,58
